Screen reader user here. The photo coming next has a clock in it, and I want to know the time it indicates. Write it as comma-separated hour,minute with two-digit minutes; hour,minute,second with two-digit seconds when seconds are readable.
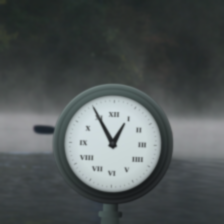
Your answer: 12,55
